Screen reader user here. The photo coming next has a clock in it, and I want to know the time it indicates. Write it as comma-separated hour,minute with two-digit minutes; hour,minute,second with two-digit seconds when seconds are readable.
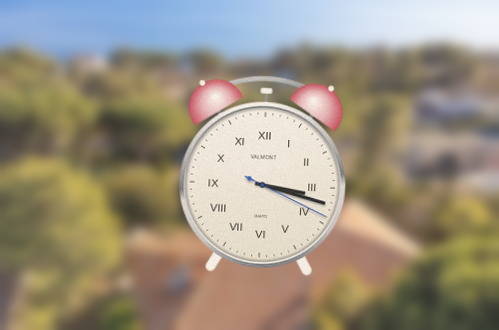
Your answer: 3,17,19
